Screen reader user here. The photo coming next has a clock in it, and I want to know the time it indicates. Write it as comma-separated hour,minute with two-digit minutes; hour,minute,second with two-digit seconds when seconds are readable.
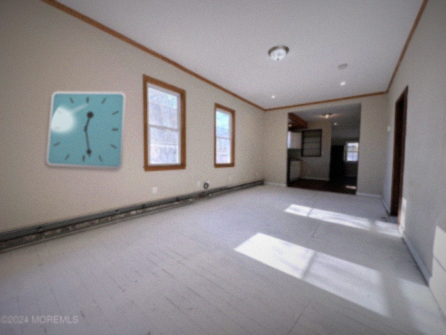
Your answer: 12,28
